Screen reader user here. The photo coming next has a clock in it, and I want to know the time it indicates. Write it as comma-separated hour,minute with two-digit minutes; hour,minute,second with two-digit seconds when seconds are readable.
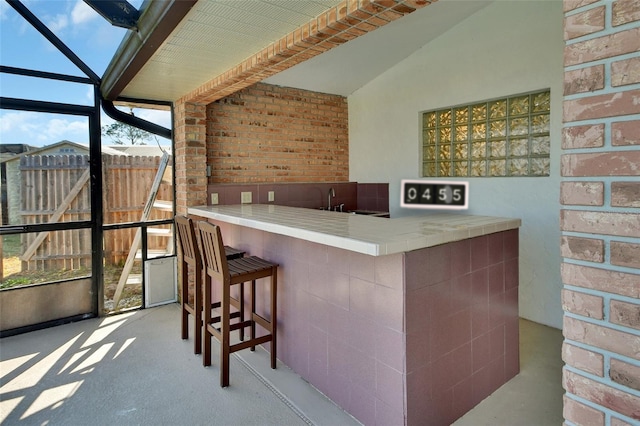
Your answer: 4,55
